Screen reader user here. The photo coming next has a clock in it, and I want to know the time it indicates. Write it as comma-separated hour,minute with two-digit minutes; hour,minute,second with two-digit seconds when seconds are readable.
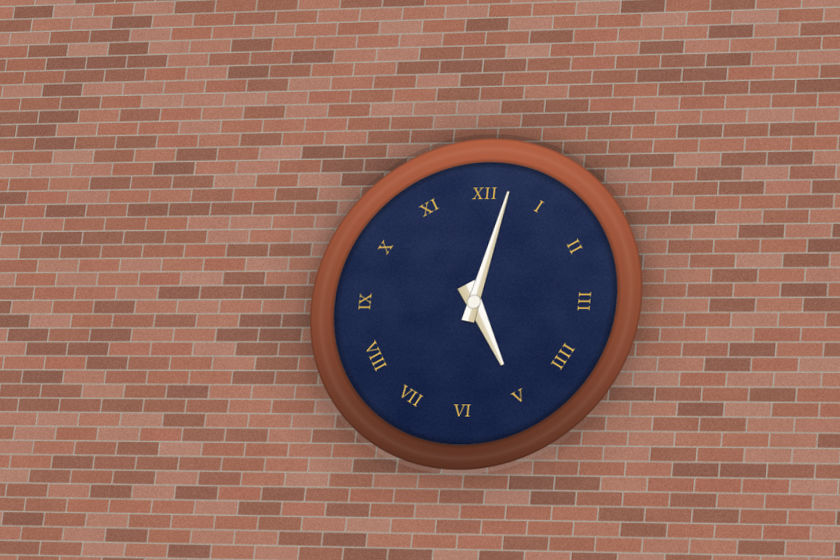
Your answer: 5,02
